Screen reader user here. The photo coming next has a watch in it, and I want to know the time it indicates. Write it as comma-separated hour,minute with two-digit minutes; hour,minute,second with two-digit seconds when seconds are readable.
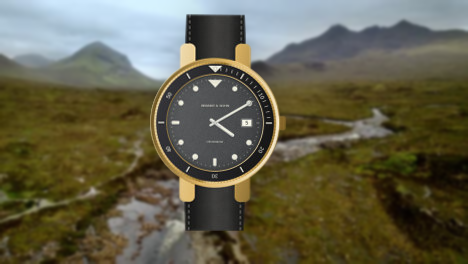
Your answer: 4,10
